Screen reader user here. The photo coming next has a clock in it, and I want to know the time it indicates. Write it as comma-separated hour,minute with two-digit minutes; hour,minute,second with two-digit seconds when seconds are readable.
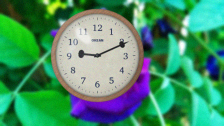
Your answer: 9,11
